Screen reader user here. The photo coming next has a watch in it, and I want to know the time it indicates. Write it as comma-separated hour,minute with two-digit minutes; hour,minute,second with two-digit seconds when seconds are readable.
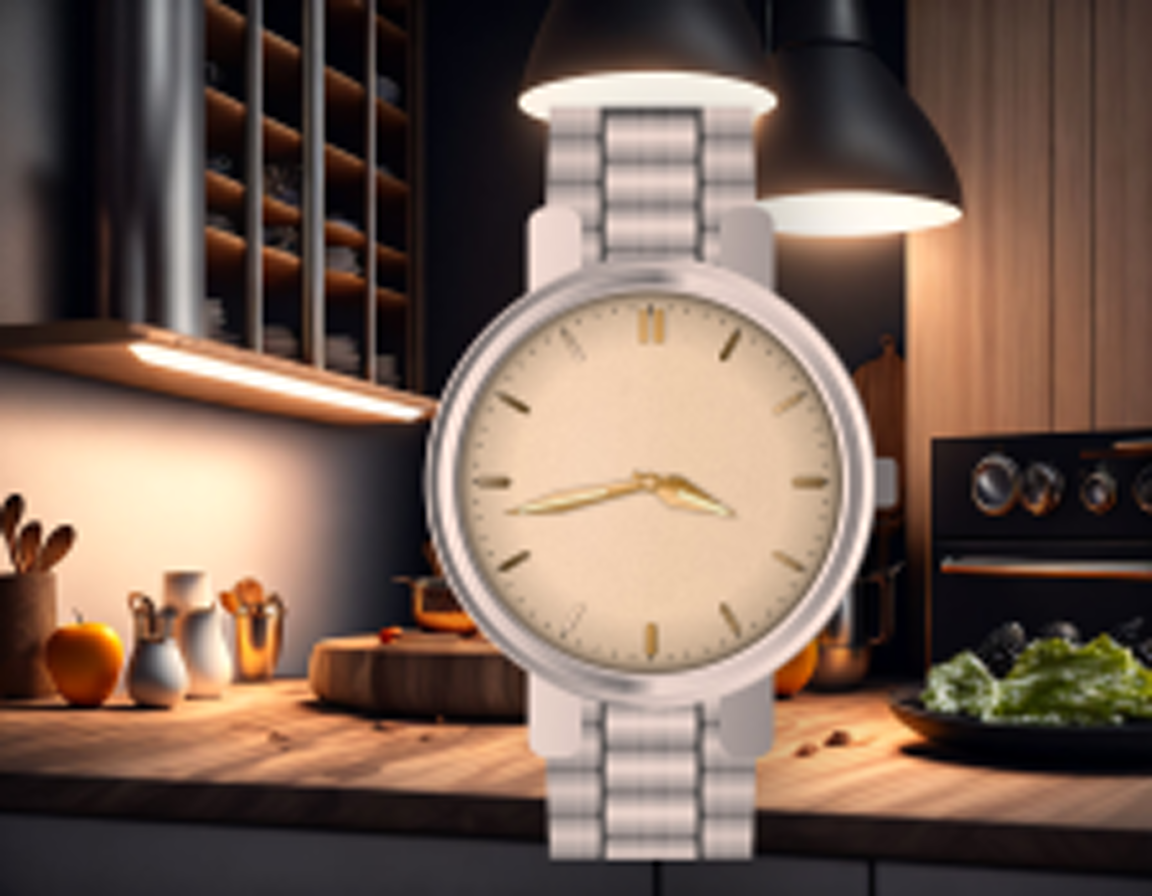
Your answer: 3,43
